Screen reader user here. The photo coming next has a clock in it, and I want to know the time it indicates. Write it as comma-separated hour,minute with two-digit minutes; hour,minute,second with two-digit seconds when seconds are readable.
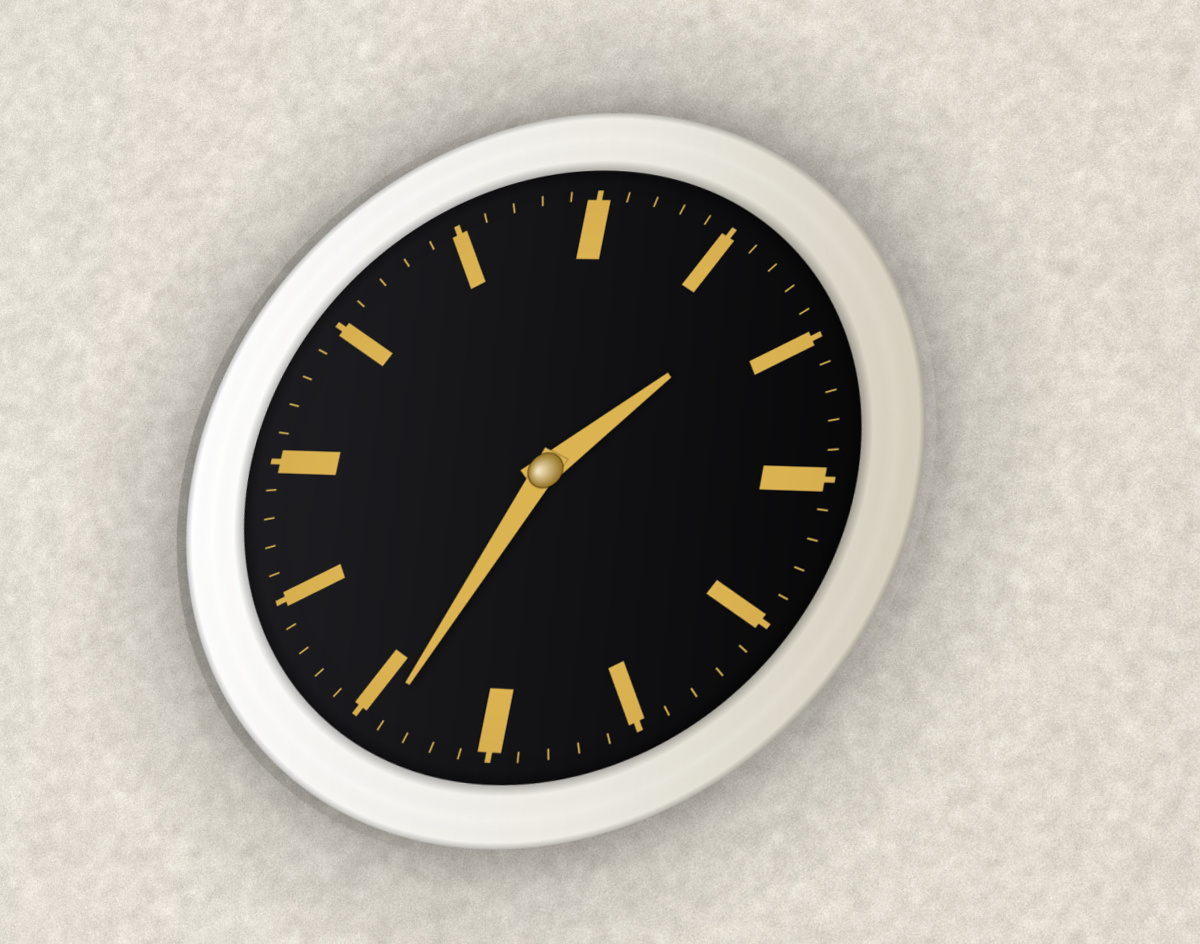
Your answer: 1,34
